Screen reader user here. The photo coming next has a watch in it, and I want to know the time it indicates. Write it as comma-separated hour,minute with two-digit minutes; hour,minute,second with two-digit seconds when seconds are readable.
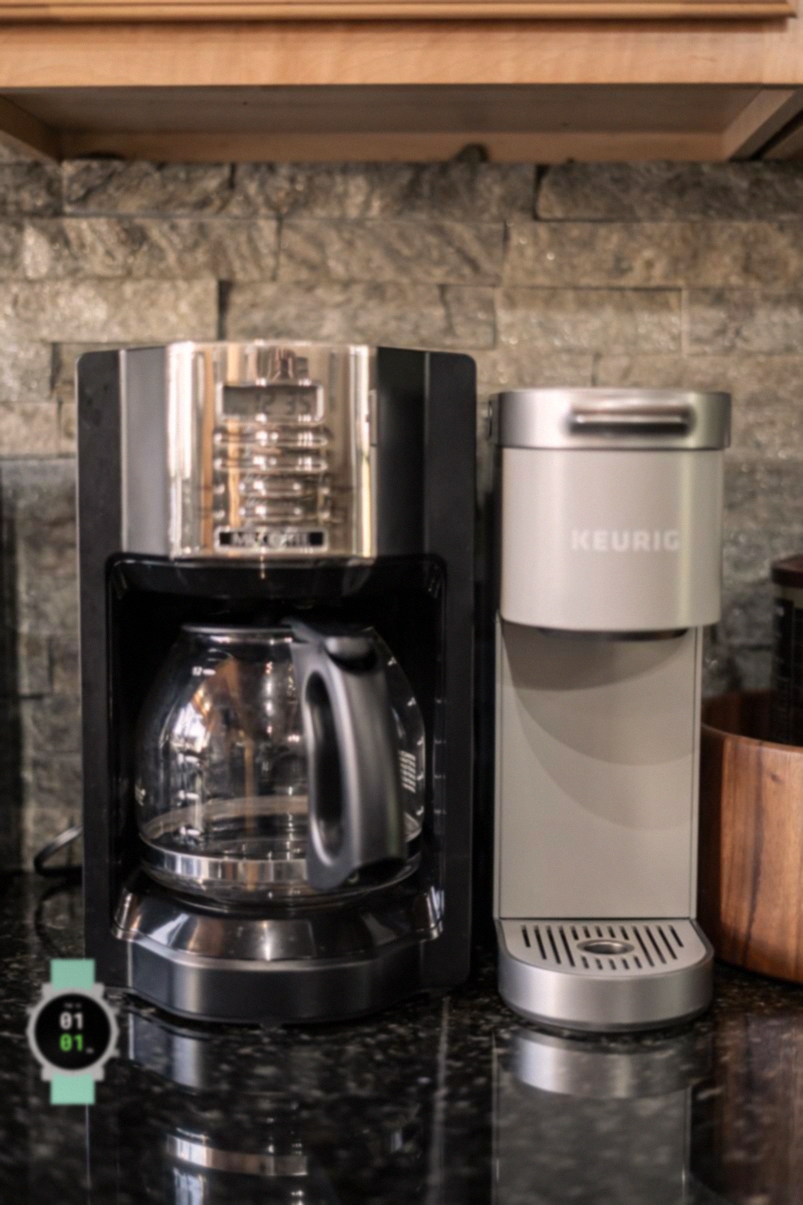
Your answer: 1,01
